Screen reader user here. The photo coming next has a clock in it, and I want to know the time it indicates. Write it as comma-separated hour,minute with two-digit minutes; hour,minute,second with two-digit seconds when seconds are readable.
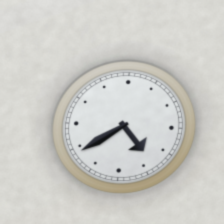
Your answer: 4,39
